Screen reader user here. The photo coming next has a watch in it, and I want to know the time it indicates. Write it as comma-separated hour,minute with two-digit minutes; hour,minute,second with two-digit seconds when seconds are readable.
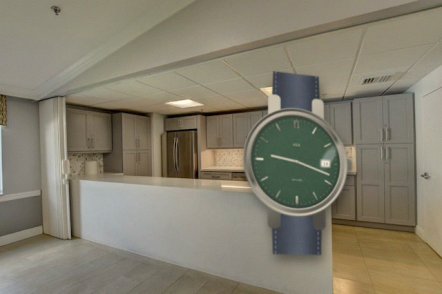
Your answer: 9,18
